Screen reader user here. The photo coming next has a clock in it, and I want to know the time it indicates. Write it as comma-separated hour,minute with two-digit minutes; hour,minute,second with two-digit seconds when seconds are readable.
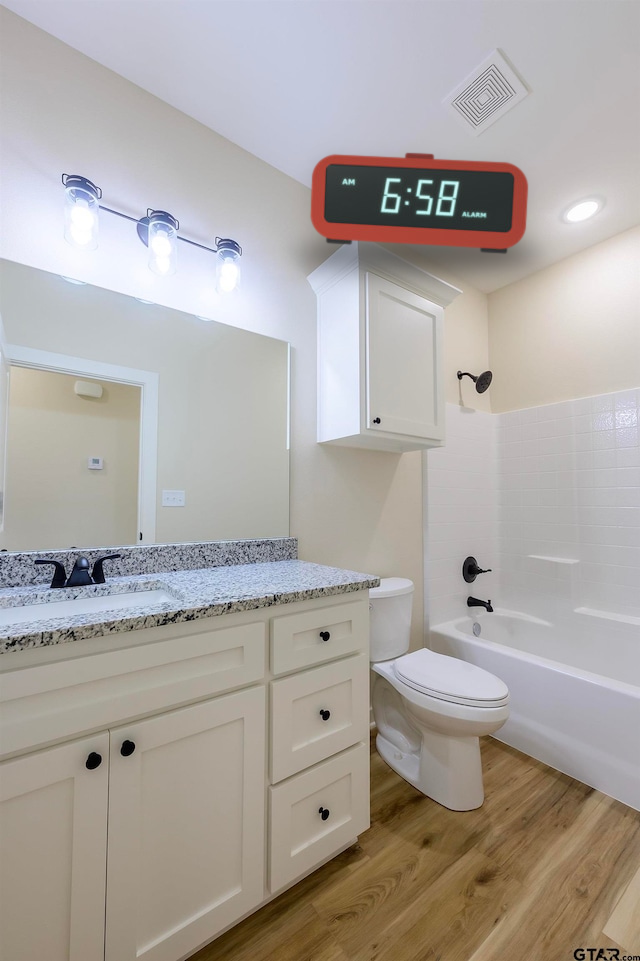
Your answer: 6,58
